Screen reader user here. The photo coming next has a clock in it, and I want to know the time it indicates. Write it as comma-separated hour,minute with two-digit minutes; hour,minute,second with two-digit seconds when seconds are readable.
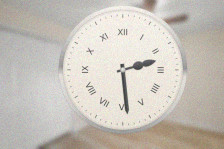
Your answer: 2,29
